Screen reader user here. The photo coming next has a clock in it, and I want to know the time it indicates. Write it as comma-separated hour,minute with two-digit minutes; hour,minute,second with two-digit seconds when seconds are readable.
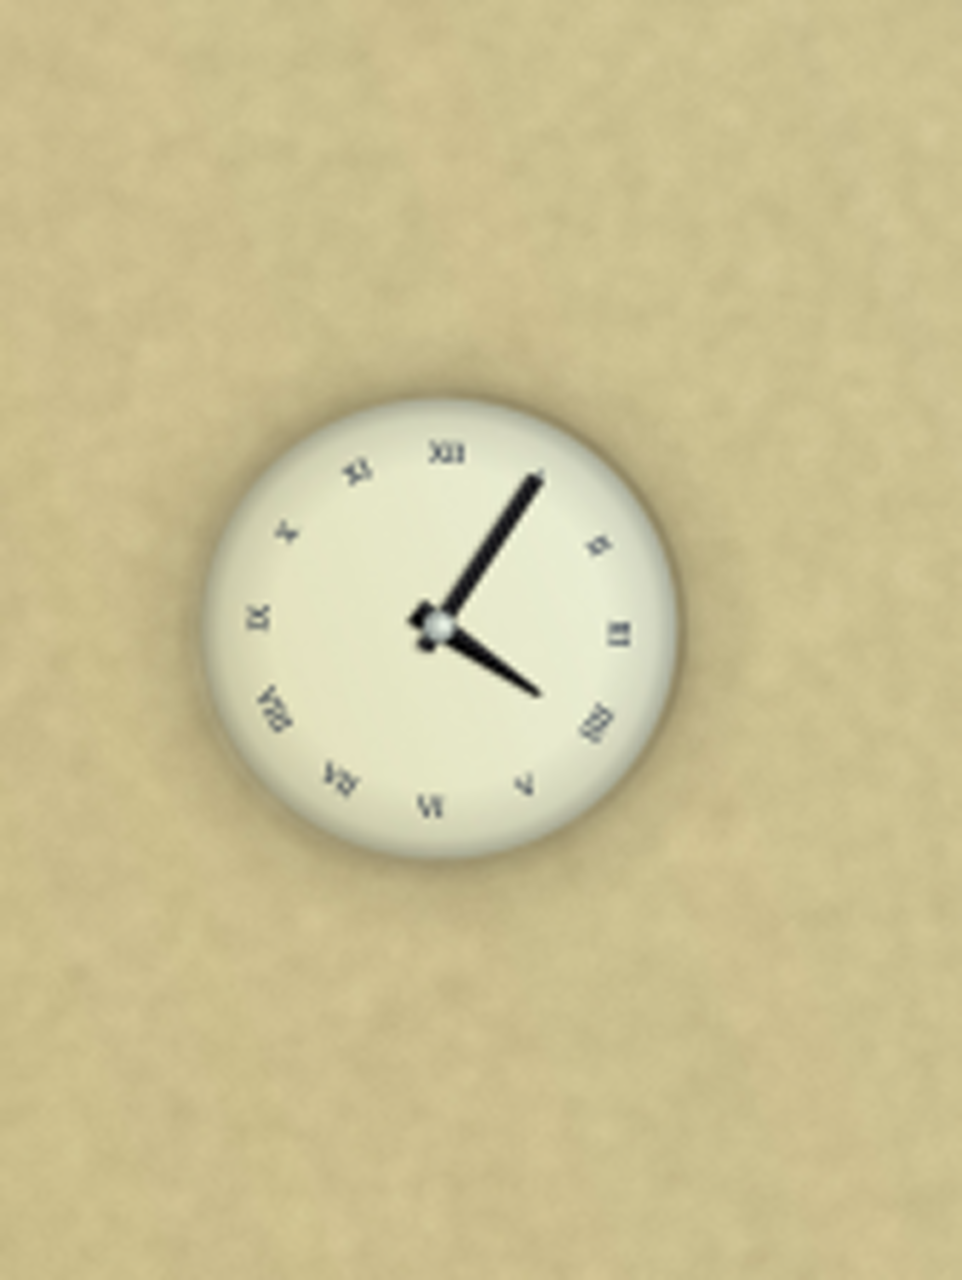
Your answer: 4,05
